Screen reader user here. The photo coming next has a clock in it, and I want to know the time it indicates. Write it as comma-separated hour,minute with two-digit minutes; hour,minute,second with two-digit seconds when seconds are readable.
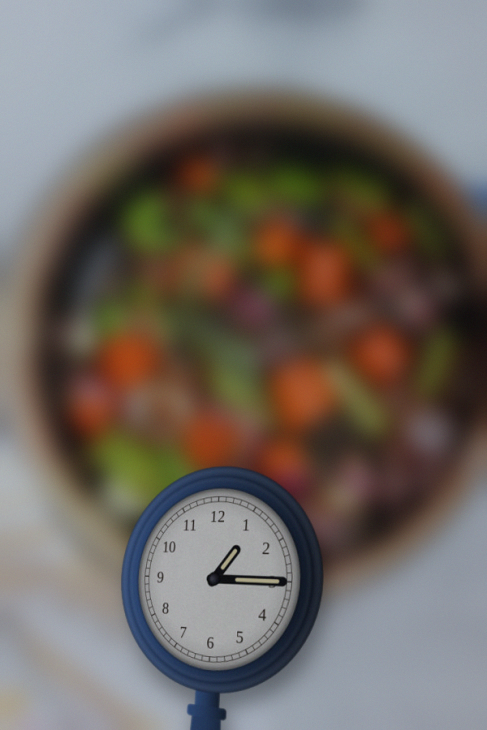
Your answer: 1,15
